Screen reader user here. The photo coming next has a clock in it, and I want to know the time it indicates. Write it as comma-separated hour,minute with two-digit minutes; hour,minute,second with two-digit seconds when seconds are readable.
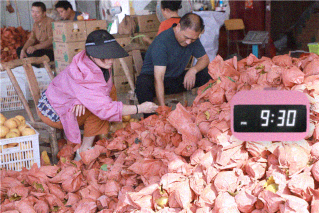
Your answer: 9,30
